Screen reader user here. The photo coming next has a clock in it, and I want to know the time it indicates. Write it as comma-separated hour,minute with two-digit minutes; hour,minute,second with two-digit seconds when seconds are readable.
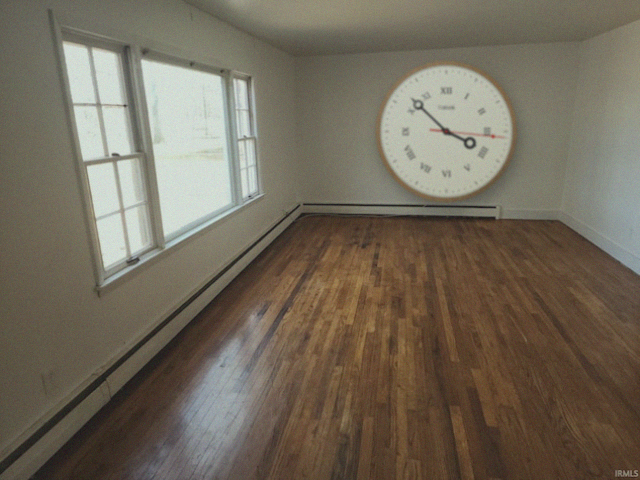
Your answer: 3,52,16
